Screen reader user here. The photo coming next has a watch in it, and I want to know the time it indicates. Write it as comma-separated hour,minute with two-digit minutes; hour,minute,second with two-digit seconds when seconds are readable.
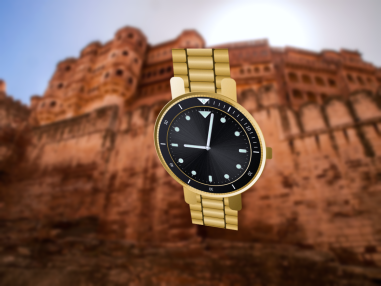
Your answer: 9,02
